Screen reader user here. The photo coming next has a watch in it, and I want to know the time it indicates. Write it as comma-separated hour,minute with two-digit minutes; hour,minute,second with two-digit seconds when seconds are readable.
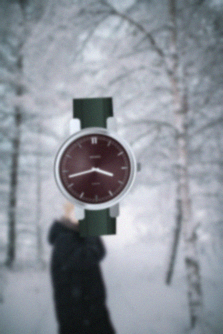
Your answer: 3,43
